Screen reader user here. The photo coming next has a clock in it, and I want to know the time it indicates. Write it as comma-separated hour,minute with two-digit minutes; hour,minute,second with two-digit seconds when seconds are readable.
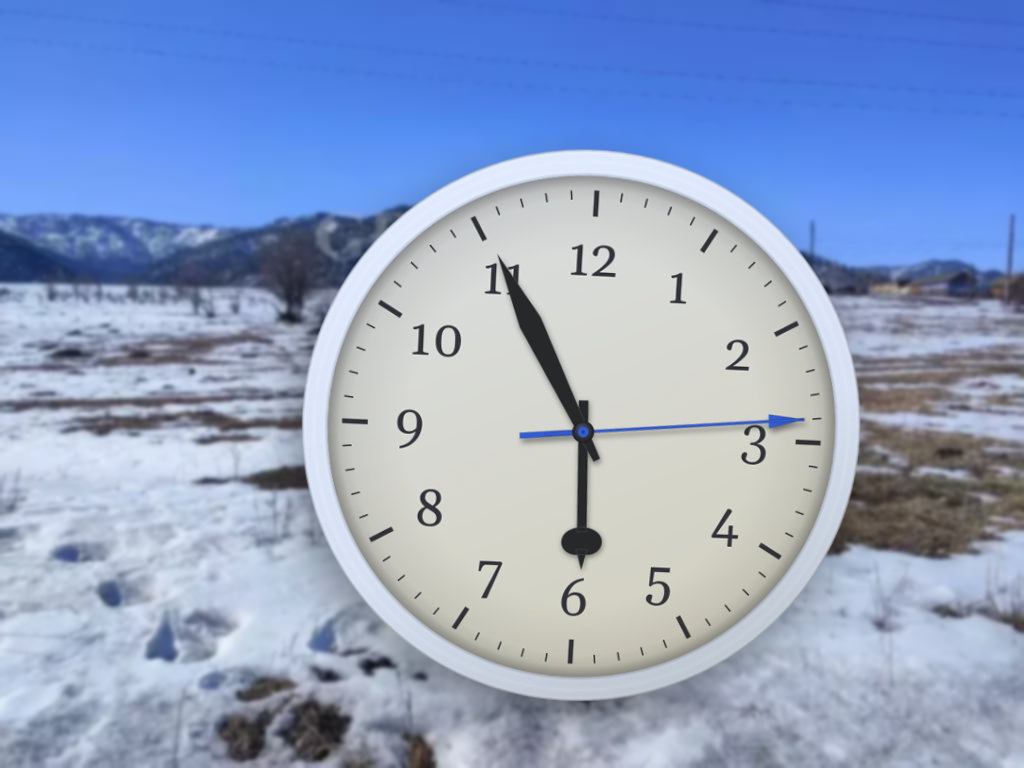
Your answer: 5,55,14
